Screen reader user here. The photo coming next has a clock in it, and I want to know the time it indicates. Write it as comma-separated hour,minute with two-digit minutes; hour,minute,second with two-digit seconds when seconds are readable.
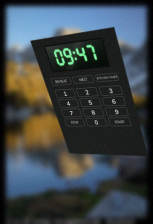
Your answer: 9,47
